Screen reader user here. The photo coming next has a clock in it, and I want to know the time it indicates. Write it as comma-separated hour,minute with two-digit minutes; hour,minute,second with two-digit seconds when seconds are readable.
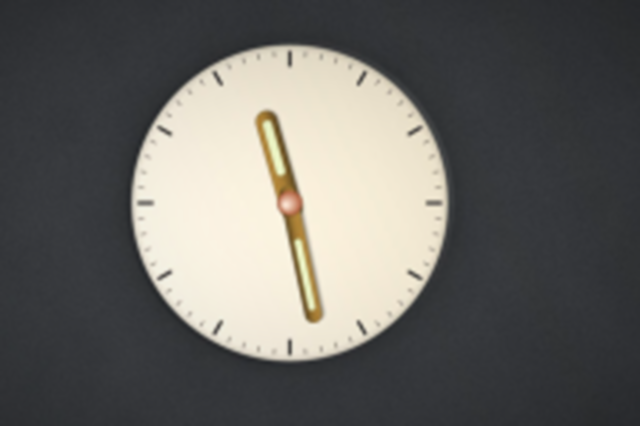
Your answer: 11,28
